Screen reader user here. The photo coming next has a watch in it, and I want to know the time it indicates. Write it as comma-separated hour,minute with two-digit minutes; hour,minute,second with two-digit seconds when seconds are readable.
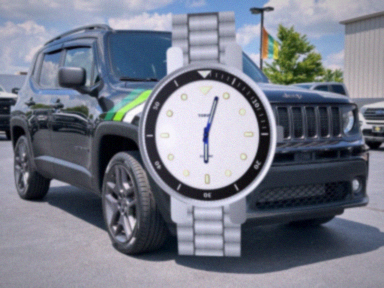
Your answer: 6,03
